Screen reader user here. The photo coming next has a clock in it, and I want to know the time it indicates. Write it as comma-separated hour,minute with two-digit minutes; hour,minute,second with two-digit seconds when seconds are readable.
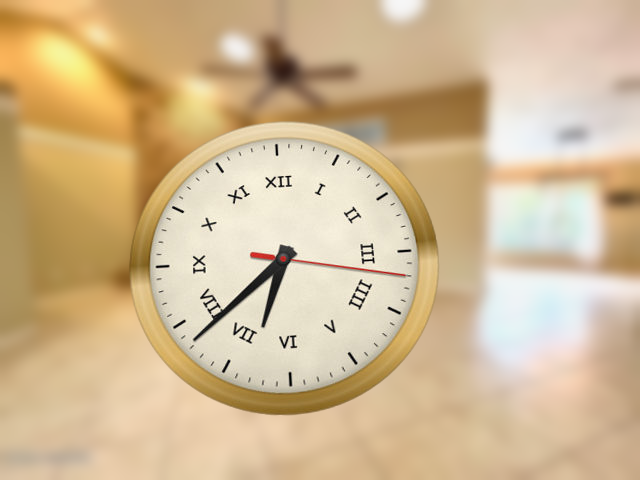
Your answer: 6,38,17
